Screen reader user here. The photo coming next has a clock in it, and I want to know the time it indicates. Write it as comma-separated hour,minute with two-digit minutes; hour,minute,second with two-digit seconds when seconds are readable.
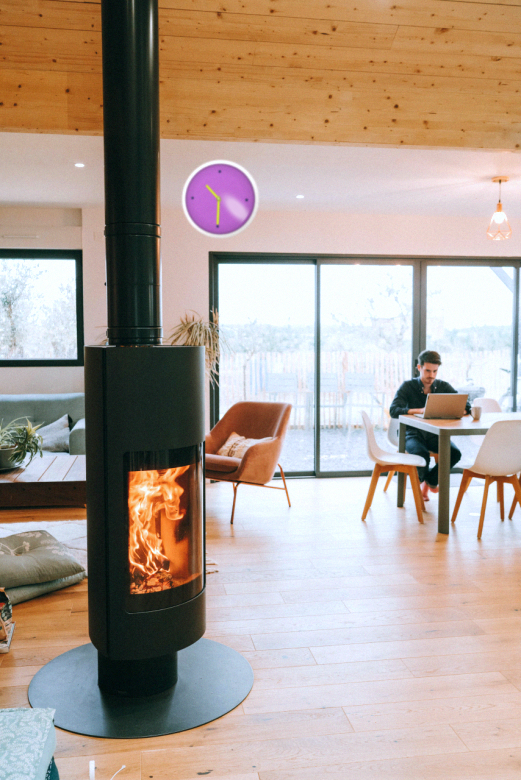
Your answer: 10,30
